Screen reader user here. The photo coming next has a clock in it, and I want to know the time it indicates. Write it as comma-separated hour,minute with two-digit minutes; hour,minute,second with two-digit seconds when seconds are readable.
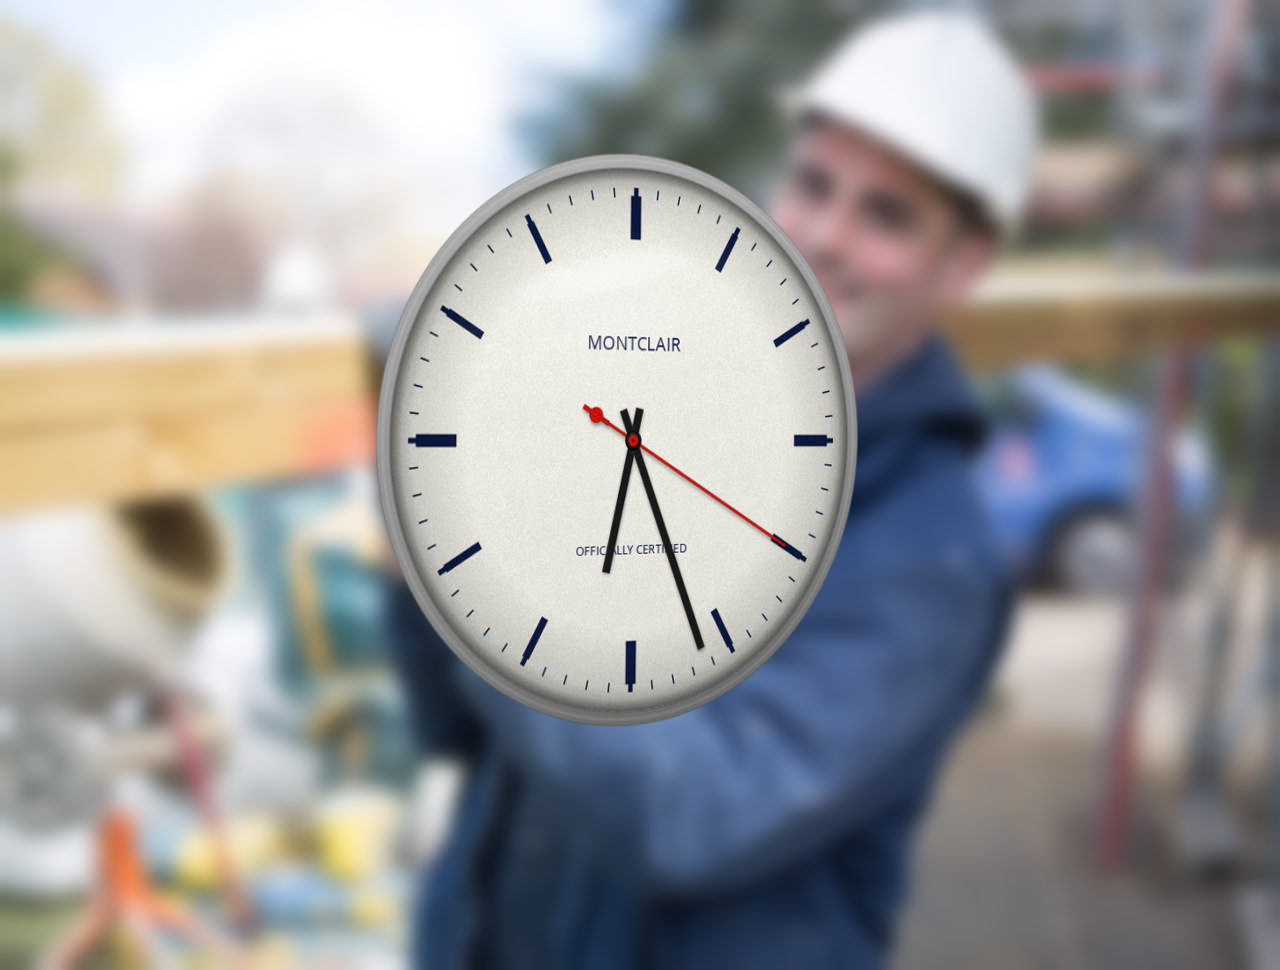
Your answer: 6,26,20
